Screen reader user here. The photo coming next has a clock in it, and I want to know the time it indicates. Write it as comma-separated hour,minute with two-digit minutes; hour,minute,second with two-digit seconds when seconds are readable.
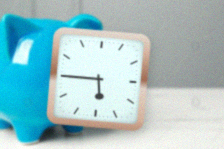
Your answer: 5,45
